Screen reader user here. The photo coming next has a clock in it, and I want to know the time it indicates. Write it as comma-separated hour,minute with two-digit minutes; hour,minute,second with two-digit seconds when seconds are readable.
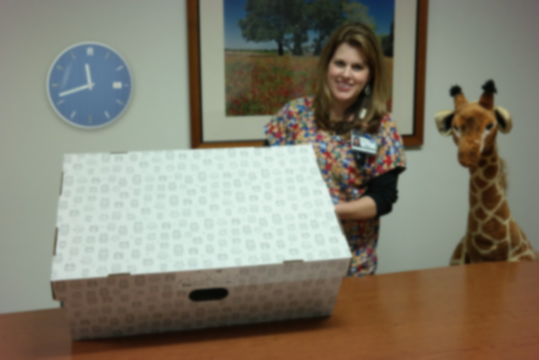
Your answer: 11,42
